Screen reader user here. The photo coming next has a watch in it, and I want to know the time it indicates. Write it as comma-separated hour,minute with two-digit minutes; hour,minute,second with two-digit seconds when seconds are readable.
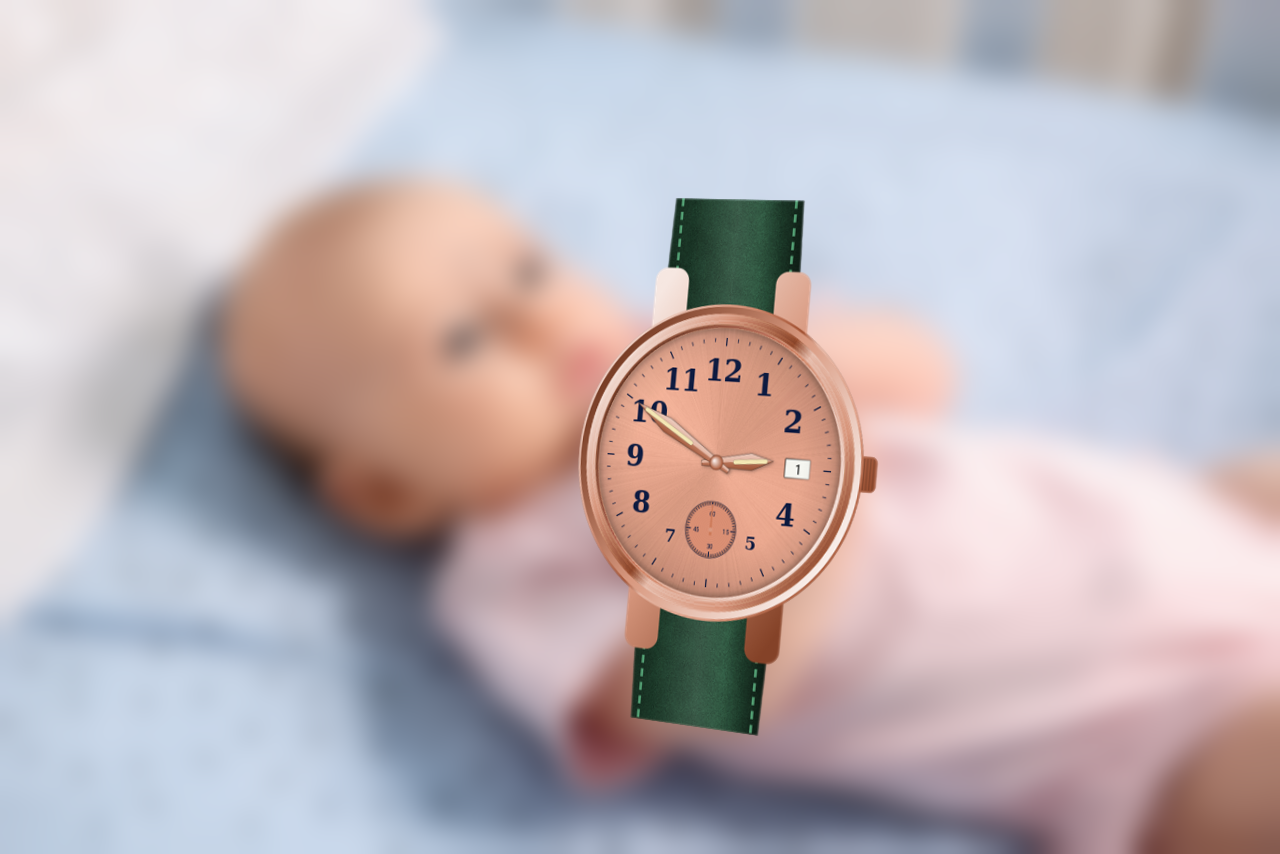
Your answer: 2,50
